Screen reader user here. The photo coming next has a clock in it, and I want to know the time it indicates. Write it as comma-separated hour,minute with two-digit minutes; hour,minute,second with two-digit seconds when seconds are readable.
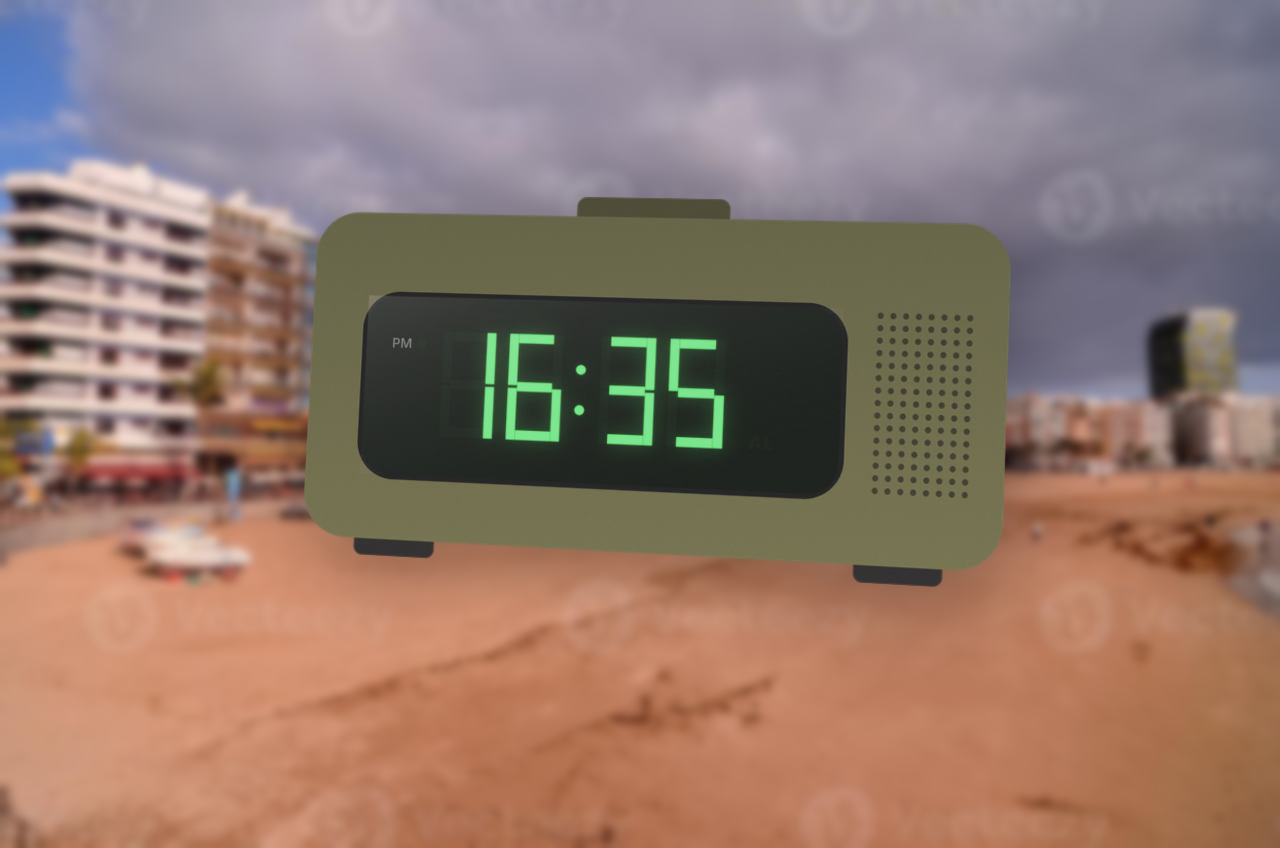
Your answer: 16,35
